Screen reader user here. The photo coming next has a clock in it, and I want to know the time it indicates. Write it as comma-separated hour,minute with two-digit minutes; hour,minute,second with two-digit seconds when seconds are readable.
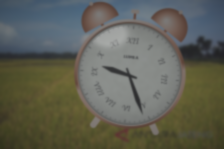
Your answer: 9,26
